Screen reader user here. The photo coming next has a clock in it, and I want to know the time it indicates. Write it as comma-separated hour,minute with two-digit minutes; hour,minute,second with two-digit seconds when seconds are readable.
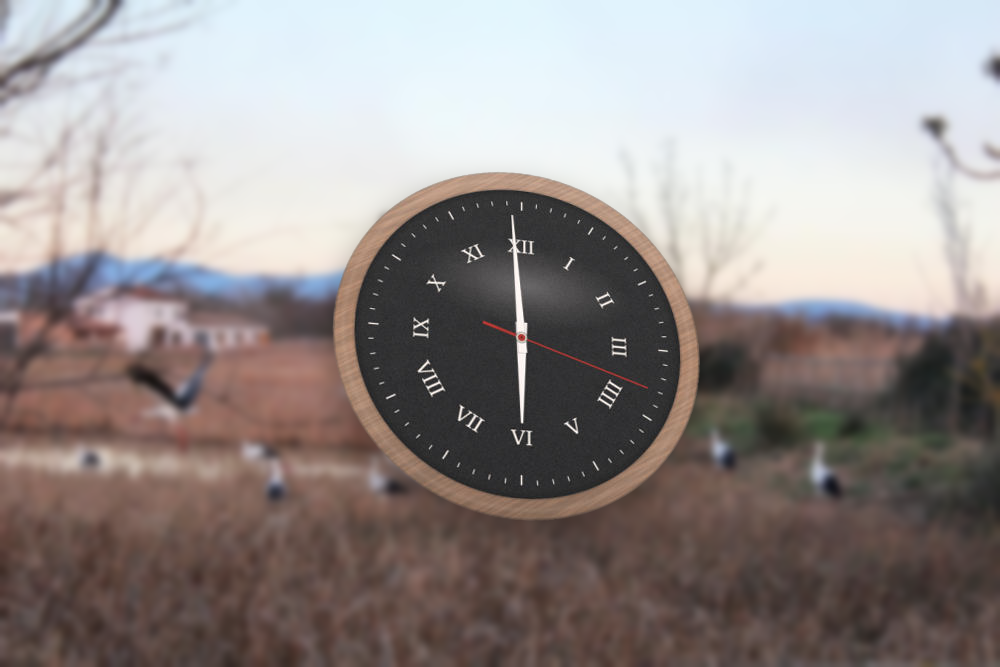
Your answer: 5,59,18
